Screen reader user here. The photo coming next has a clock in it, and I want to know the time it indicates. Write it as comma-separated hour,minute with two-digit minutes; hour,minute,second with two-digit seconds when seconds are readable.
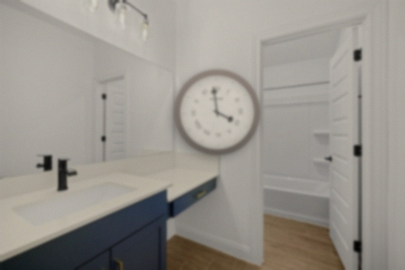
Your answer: 3,59
